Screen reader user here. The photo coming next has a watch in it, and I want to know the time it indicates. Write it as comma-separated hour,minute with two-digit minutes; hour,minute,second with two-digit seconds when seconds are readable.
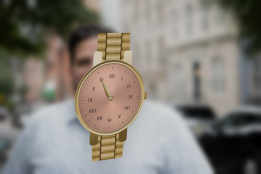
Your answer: 10,55
